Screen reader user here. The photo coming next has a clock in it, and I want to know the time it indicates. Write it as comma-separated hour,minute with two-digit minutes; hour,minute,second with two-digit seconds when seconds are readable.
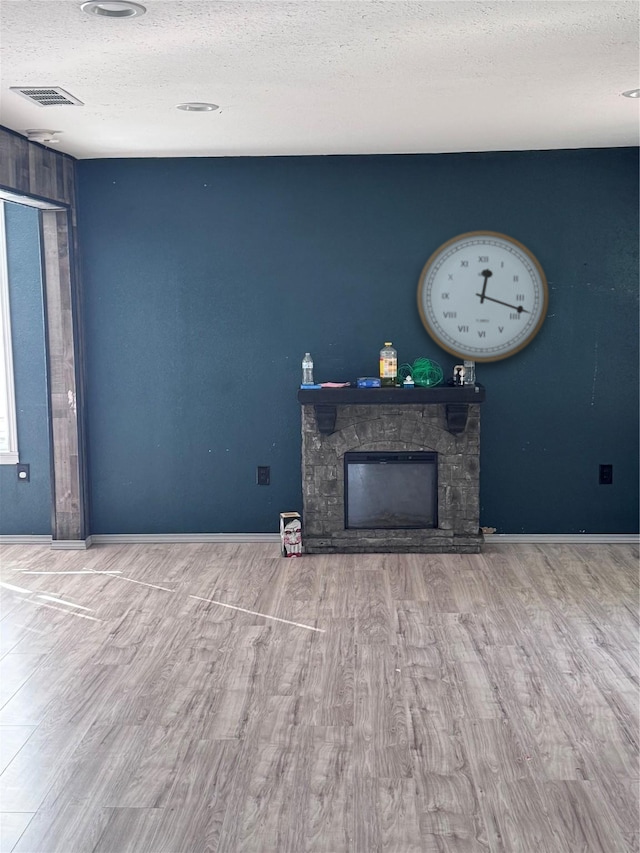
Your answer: 12,18
